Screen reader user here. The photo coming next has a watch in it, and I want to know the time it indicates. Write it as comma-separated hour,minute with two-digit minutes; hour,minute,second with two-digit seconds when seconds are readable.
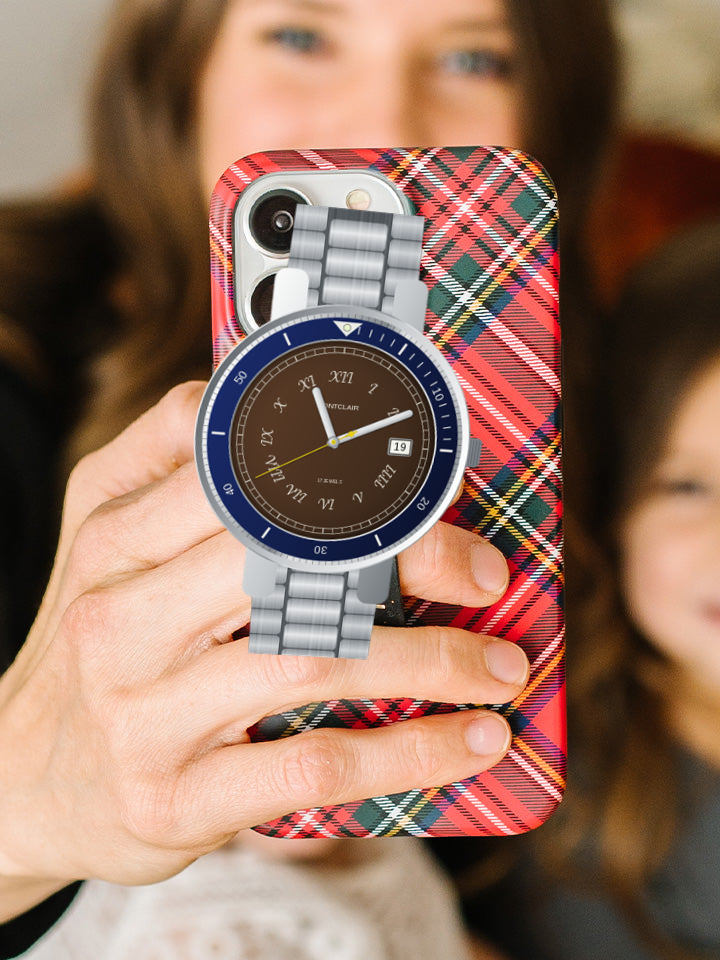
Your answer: 11,10,40
